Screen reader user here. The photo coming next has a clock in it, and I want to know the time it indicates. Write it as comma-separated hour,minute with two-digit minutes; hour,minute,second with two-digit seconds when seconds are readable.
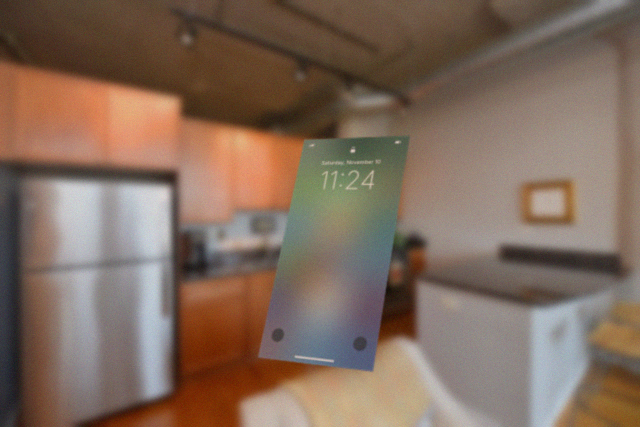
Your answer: 11,24
